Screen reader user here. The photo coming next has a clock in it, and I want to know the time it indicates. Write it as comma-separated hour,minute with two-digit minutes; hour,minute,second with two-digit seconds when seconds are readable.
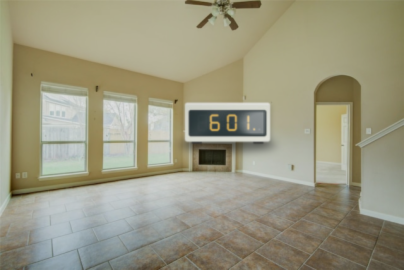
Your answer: 6,01
